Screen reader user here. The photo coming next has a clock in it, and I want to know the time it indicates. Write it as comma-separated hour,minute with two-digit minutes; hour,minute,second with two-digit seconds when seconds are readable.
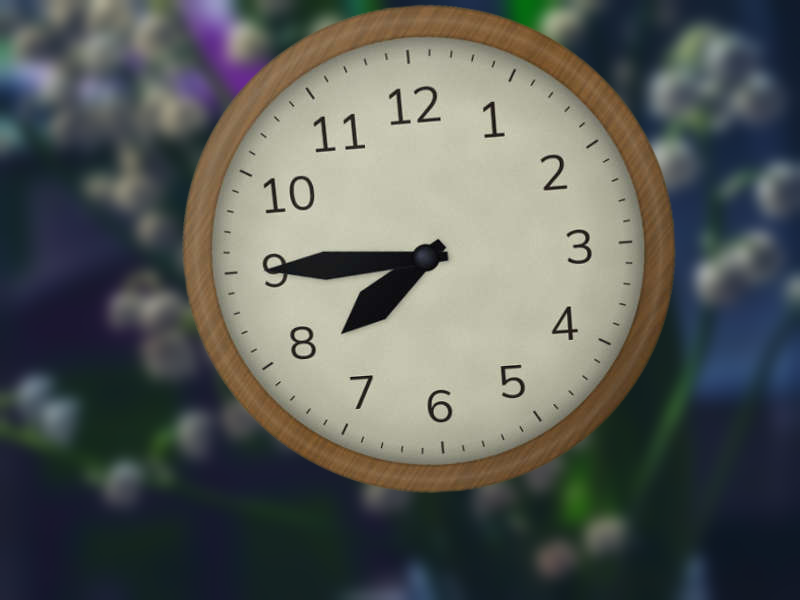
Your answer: 7,45
